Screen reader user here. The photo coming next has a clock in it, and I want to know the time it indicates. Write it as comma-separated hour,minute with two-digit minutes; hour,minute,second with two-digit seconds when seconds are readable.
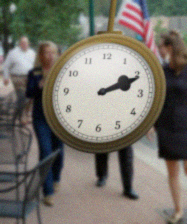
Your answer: 2,11
